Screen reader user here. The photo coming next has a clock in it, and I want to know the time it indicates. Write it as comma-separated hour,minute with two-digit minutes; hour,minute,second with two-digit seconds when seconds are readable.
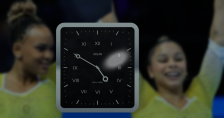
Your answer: 4,50
